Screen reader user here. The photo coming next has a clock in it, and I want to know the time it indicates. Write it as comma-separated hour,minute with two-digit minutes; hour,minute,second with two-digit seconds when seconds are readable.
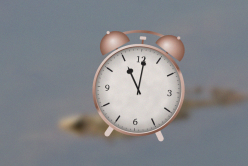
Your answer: 11,01
